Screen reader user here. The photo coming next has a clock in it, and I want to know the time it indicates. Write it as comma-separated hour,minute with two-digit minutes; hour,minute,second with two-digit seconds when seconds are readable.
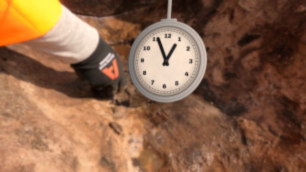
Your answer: 12,56
